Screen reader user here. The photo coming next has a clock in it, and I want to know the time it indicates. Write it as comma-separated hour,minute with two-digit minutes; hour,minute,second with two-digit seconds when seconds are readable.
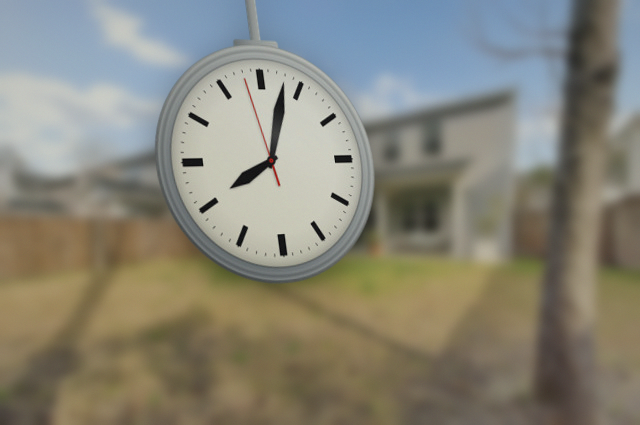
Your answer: 8,02,58
